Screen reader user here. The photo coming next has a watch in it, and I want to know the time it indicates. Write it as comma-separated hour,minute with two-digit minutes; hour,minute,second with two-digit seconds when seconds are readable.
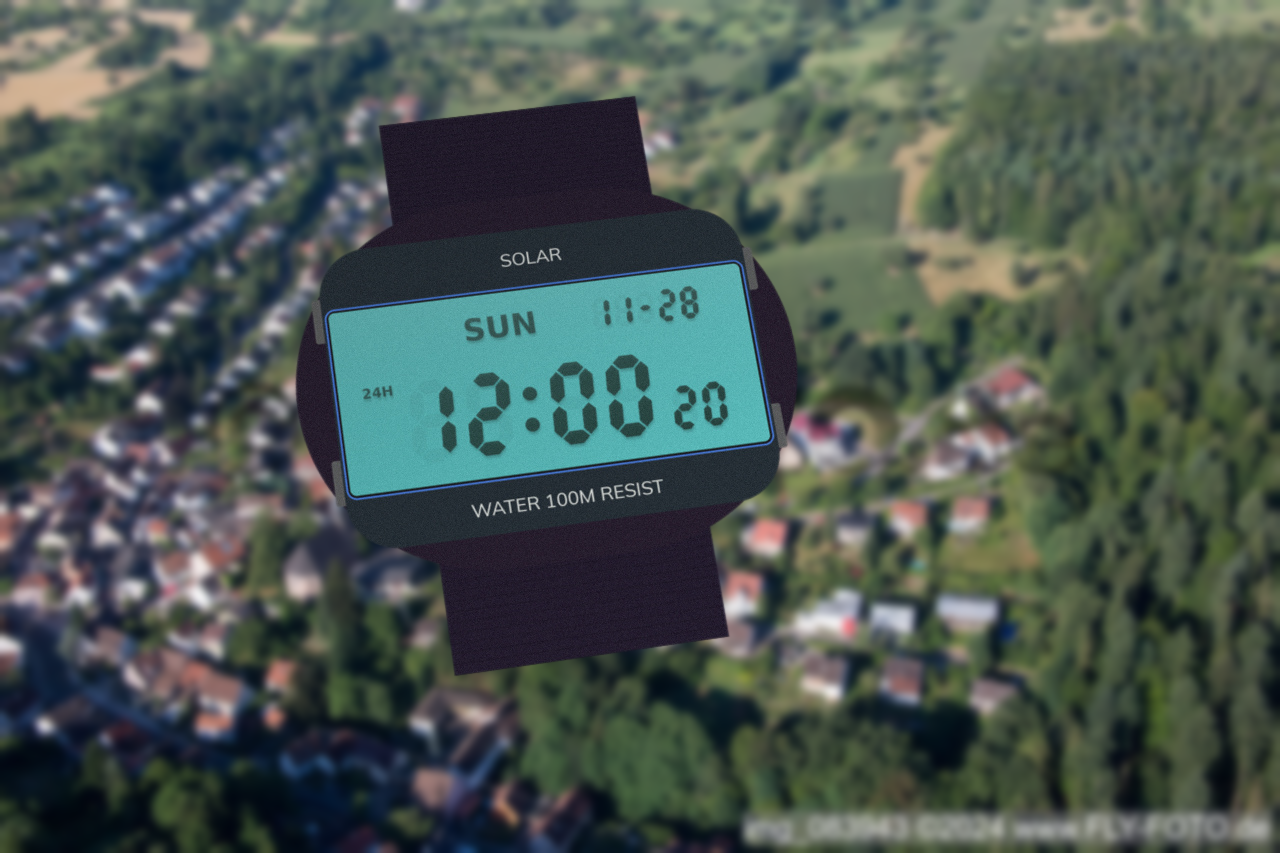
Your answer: 12,00,20
